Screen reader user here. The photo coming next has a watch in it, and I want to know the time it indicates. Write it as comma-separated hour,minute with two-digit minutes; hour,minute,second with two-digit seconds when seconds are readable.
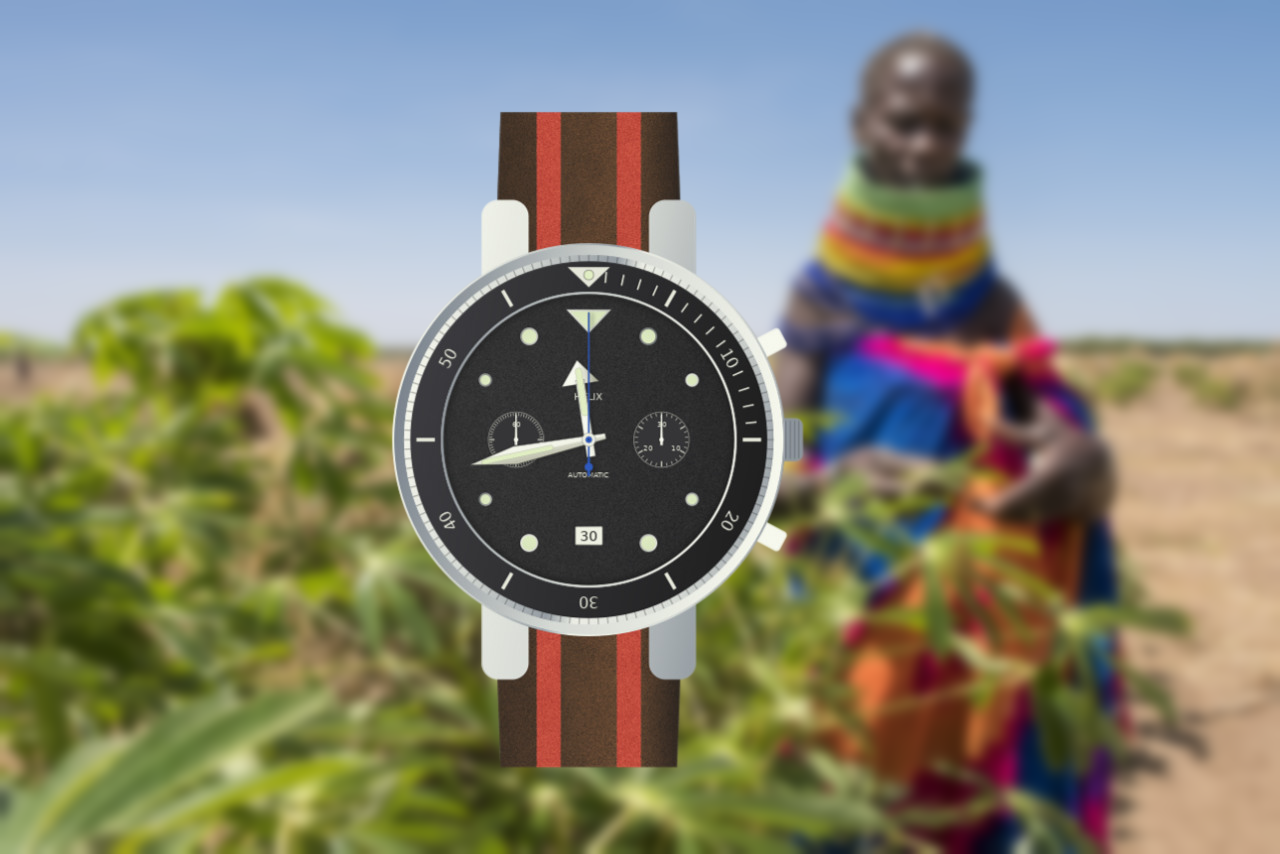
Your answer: 11,43
